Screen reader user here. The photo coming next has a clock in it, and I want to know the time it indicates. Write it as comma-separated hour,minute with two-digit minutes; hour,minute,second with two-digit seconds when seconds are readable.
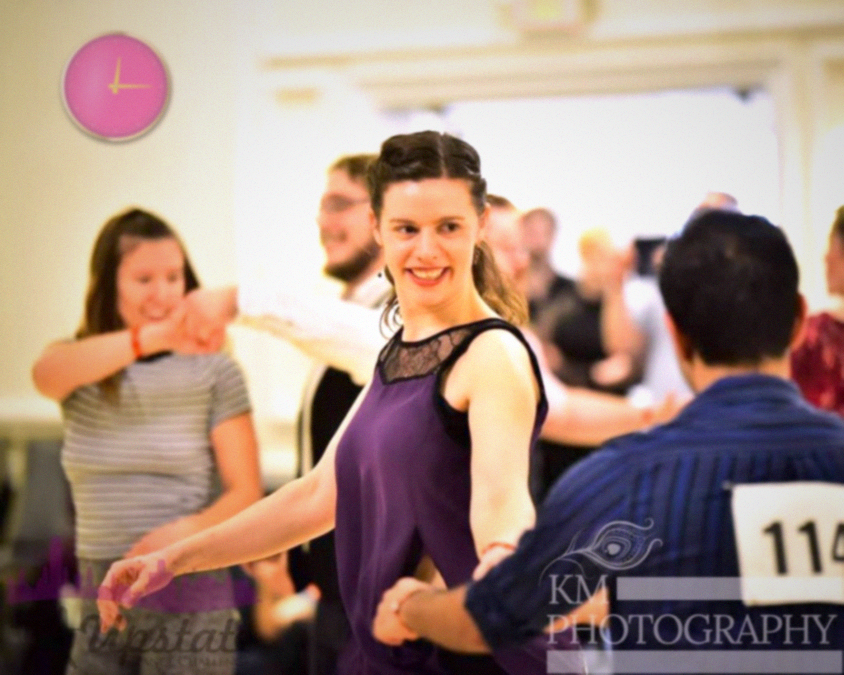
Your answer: 12,15
